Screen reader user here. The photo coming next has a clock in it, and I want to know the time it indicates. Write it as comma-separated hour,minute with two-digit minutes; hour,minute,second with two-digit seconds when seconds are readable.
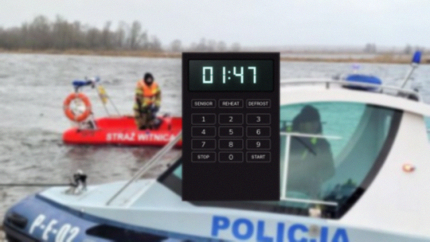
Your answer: 1,47
